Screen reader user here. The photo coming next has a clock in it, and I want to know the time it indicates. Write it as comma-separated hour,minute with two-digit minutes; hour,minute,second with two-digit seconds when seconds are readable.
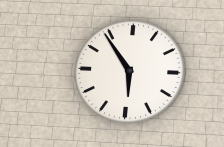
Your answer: 5,54
